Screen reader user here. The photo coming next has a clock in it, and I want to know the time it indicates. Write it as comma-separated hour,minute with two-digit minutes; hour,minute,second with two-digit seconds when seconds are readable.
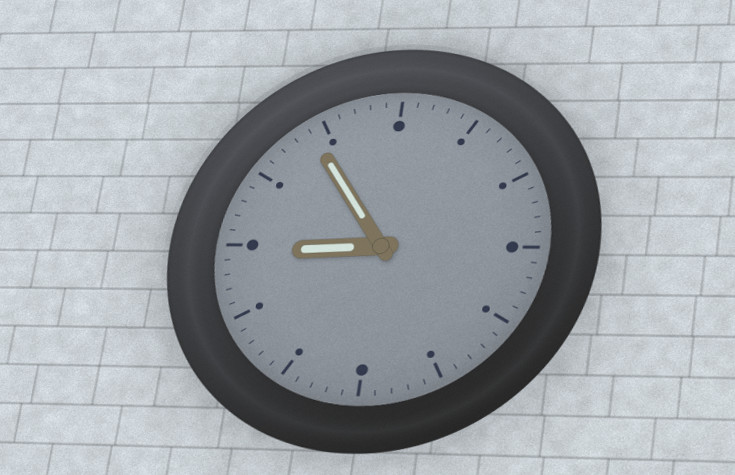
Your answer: 8,54
